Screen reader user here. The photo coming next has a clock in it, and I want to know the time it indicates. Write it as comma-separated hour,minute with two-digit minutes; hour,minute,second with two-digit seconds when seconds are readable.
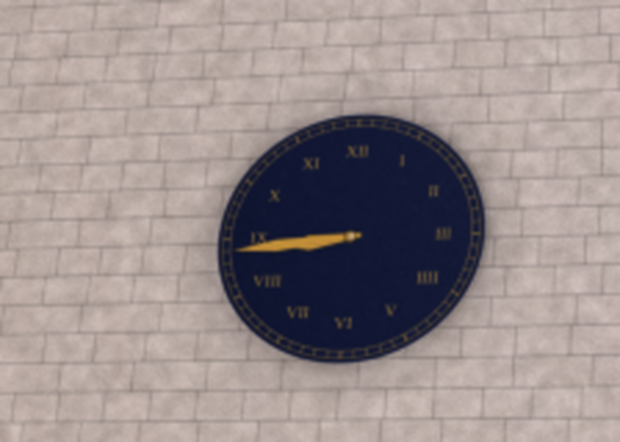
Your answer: 8,44
